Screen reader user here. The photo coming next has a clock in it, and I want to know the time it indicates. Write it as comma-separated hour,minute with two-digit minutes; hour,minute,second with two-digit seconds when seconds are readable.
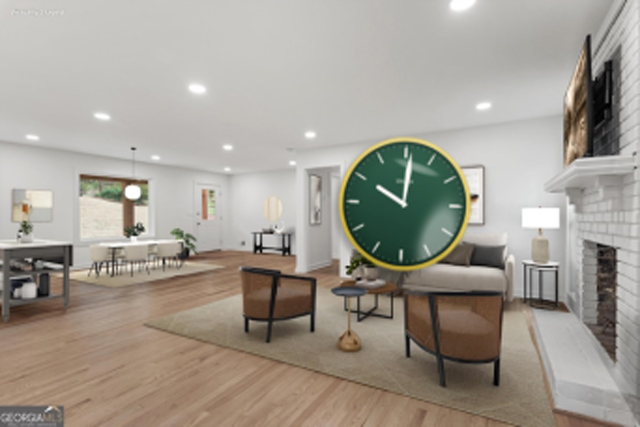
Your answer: 10,01
